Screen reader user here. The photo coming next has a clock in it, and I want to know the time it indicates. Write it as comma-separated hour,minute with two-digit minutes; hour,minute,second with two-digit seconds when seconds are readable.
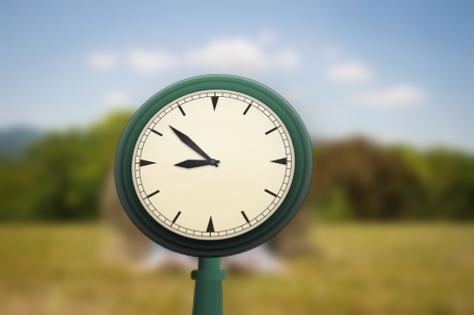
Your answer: 8,52
